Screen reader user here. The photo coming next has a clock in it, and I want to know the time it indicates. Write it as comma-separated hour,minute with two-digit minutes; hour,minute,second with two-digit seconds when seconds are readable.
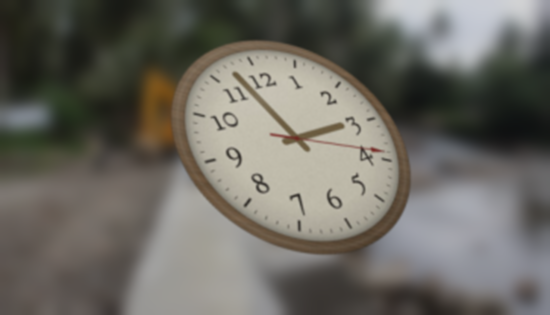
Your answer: 2,57,19
